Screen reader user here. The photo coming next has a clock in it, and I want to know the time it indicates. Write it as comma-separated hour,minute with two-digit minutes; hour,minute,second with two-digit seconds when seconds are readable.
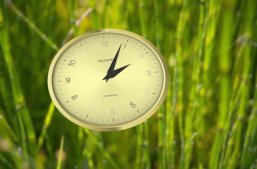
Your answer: 2,04
